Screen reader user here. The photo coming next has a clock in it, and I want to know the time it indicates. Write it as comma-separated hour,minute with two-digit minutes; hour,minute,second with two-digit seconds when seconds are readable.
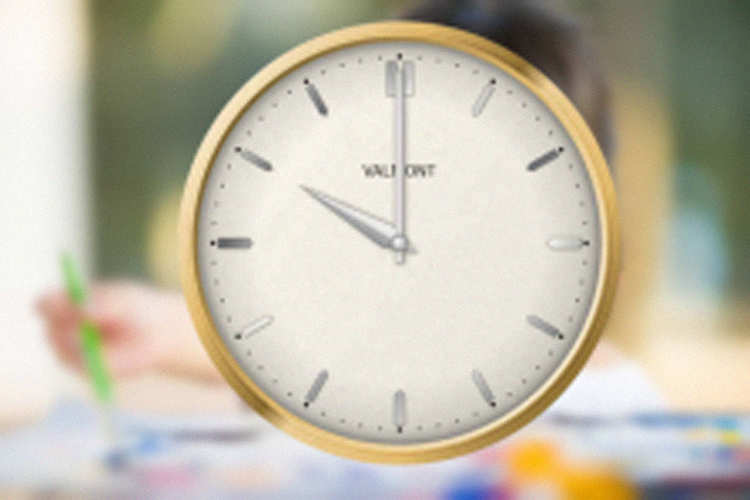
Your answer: 10,00
